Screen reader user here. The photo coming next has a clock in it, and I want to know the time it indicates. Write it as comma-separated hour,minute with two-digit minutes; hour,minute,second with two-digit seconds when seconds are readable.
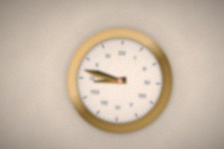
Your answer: 8,47
